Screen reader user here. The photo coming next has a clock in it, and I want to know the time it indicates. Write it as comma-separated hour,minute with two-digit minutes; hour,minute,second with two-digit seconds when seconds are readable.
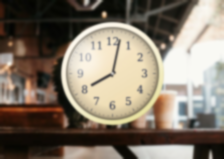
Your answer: 8,02
